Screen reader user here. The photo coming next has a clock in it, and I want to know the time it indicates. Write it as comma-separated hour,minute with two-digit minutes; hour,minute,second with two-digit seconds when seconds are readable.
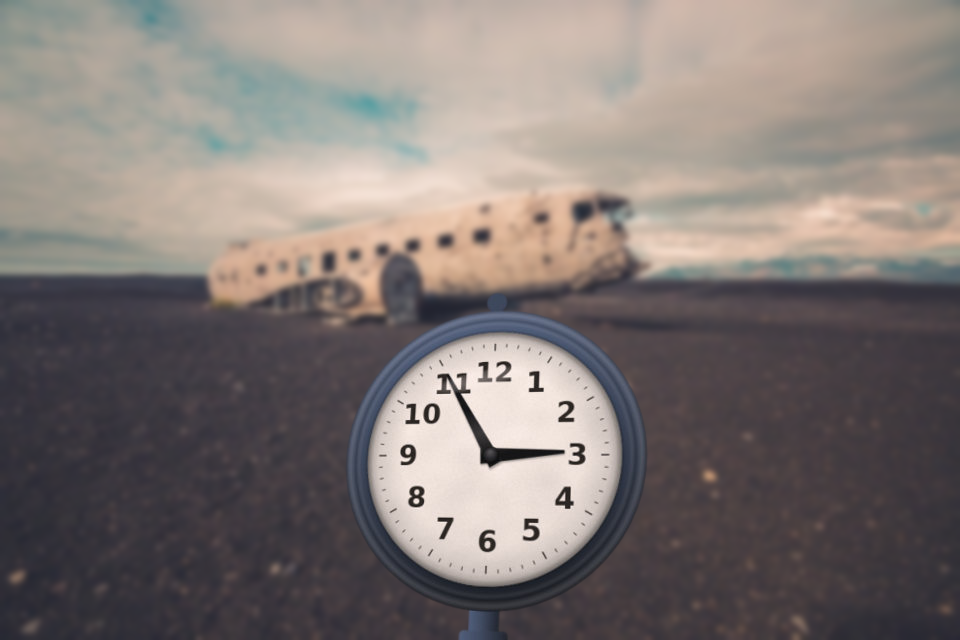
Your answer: 2,55
